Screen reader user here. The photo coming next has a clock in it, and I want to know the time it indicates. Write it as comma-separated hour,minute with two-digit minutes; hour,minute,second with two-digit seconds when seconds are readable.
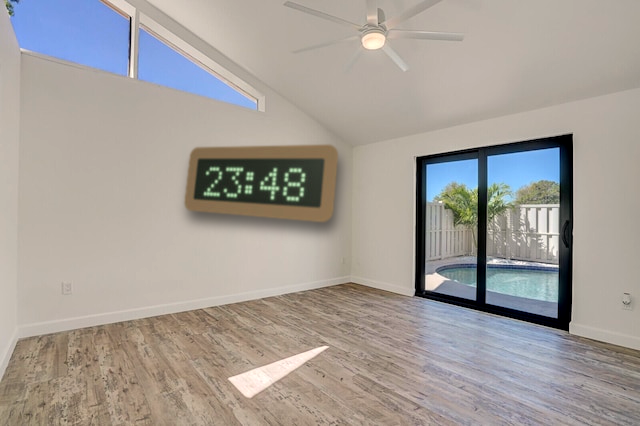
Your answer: 23,48
